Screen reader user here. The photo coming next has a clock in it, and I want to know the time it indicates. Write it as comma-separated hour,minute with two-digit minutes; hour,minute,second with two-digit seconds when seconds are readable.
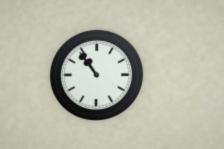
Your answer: 10,54
